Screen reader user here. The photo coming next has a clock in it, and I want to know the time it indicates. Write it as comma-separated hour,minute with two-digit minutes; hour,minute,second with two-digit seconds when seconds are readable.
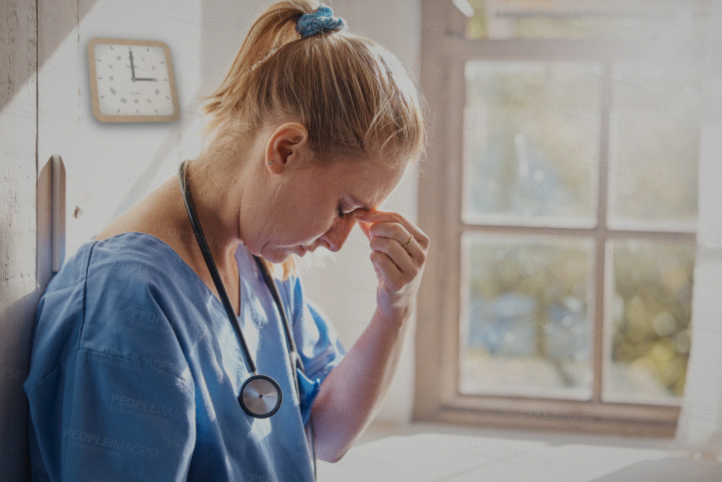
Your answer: 3,00
